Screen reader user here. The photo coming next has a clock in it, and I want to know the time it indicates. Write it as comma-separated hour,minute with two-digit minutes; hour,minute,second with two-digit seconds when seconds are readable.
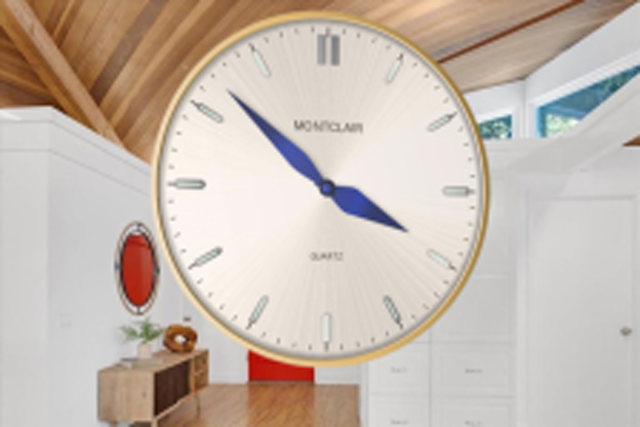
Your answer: 3,52
